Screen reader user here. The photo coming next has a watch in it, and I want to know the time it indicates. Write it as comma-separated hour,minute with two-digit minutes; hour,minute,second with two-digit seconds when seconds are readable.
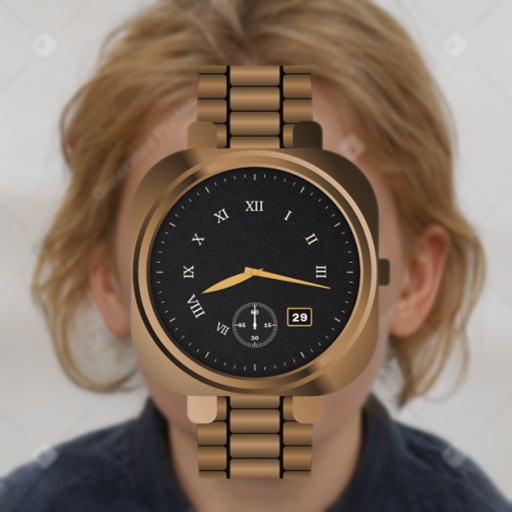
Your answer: 8,17
